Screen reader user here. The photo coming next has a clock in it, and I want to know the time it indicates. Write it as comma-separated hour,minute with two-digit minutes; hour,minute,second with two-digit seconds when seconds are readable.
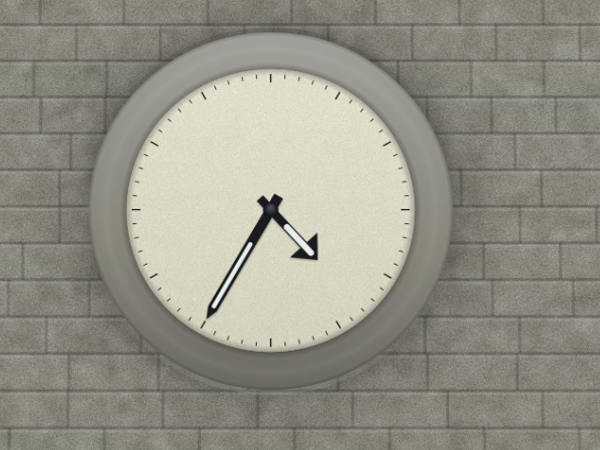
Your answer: 4,35
